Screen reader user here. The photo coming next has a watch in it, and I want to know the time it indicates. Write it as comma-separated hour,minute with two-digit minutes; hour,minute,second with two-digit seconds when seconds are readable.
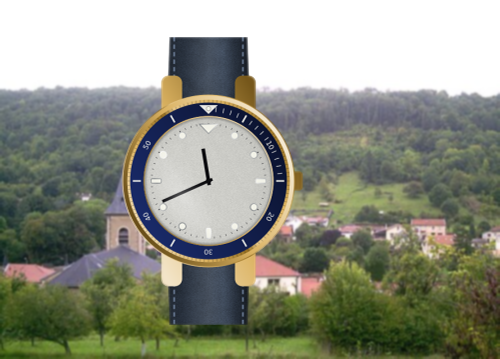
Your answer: 11,41
